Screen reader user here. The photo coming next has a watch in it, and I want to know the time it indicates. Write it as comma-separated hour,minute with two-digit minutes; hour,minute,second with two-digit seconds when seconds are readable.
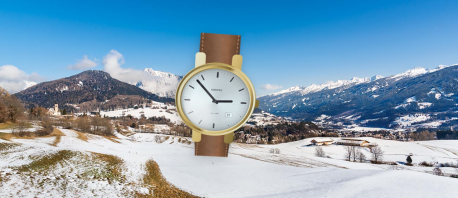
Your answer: 2,53
